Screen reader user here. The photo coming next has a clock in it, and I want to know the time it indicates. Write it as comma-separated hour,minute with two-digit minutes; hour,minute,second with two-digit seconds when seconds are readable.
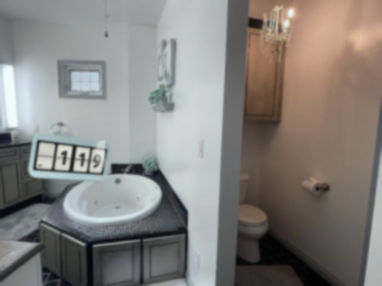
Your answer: 1,19
